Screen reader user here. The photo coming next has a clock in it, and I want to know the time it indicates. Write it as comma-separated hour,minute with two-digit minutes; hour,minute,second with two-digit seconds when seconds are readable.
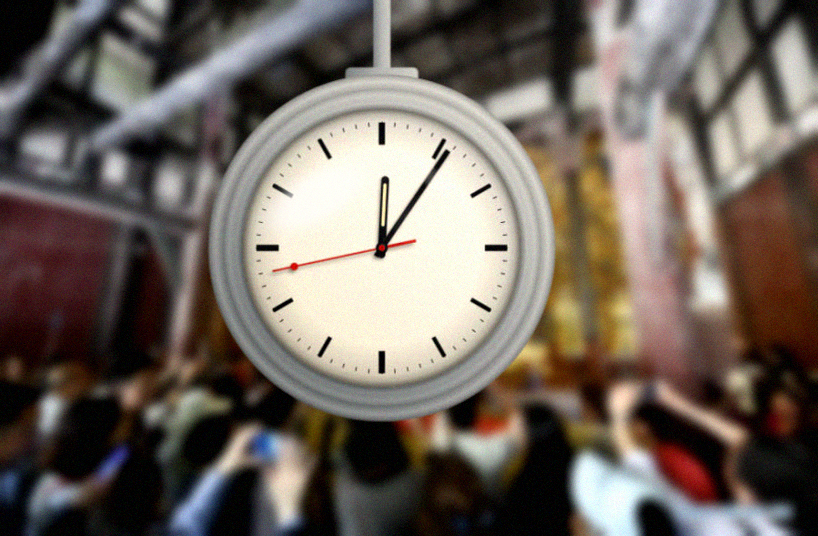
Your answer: 12,05,43
